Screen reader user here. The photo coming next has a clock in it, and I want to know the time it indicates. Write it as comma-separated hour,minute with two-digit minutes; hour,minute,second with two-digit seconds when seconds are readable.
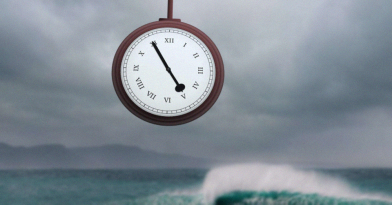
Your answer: 4,55
